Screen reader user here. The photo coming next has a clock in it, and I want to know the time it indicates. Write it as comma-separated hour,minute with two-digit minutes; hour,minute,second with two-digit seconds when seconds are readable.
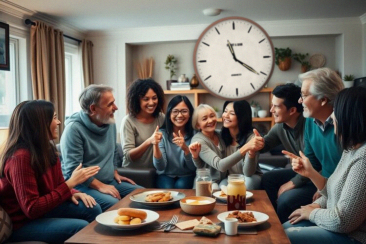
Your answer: 11,21
